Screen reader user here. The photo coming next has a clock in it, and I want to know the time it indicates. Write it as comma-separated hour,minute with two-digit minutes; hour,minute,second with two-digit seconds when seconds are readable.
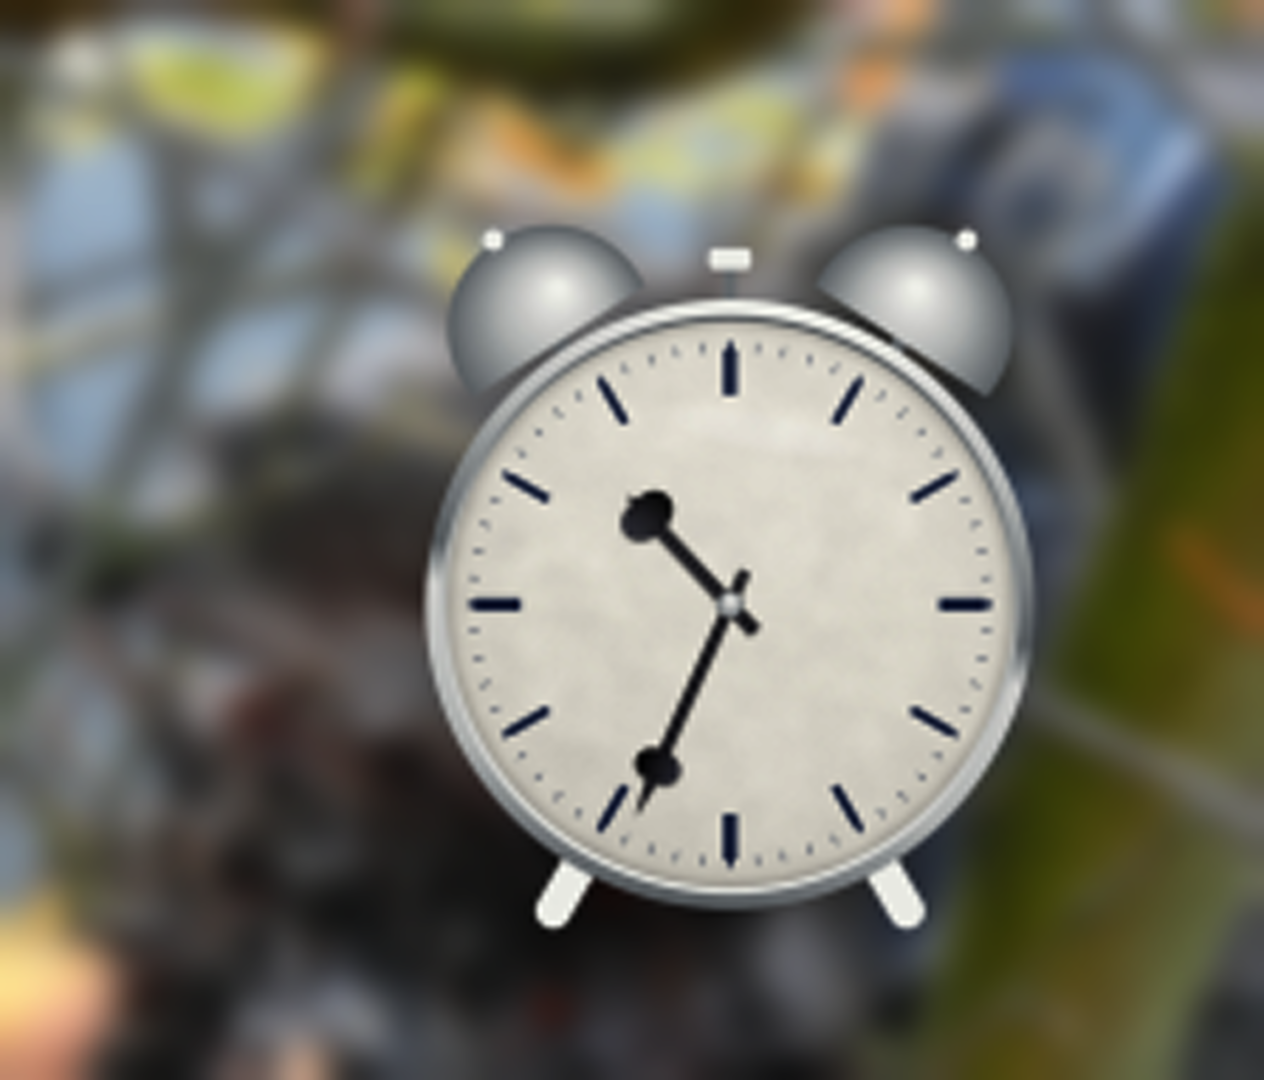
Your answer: 10,34
